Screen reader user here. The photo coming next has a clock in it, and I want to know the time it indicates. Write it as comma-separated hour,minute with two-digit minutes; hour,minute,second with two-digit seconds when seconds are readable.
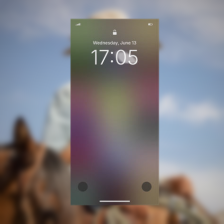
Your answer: 17,05
